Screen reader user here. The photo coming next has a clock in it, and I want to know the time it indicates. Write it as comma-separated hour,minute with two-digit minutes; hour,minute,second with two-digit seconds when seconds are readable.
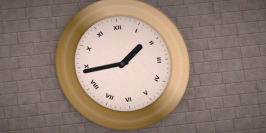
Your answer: 1,44
